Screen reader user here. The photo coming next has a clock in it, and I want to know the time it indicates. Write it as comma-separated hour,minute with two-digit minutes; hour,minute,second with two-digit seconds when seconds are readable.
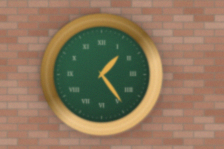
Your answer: 1,24
